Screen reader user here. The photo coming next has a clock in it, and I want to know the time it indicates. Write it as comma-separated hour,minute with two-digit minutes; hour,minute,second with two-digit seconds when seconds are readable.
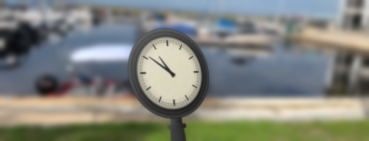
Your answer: 10,51
